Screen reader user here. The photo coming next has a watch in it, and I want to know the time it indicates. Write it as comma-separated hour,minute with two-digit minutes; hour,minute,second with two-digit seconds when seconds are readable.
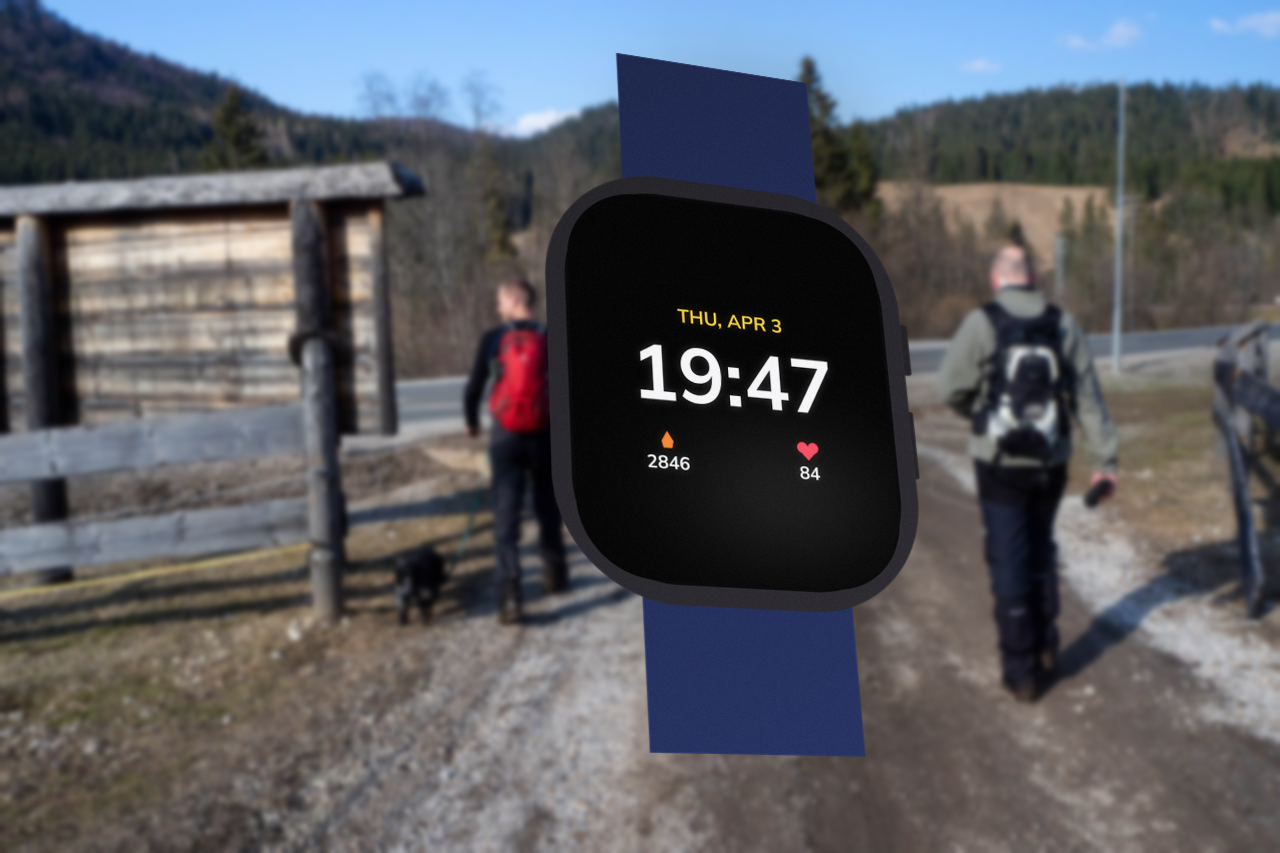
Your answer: 19,47
